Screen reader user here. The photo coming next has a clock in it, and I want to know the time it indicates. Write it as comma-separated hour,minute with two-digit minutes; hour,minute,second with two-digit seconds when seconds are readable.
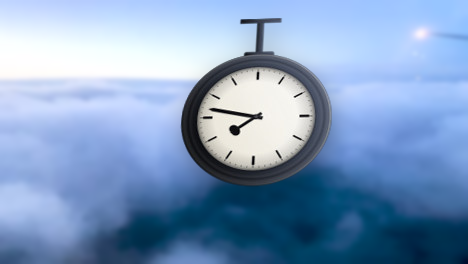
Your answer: 7,47
